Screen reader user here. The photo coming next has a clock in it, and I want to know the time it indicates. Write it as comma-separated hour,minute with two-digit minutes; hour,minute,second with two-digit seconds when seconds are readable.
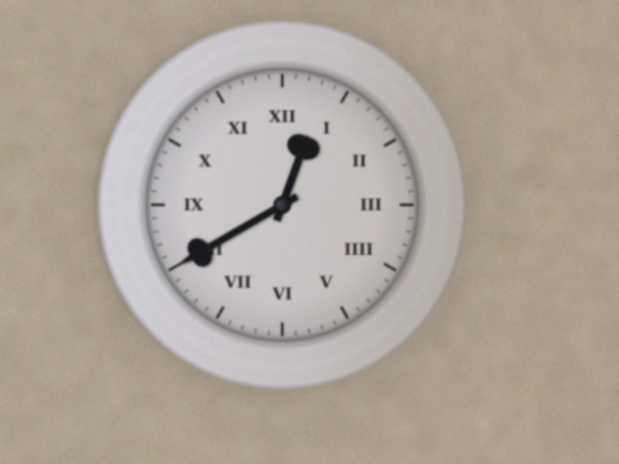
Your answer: 12,40
